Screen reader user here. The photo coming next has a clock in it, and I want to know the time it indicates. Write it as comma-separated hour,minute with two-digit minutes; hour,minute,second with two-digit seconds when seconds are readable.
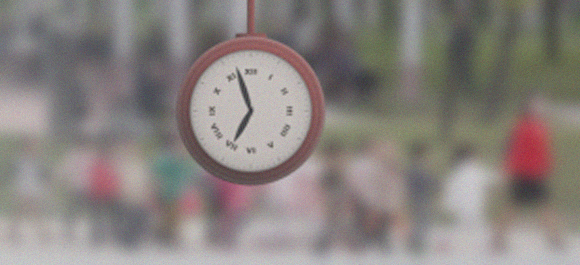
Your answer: 6,57
